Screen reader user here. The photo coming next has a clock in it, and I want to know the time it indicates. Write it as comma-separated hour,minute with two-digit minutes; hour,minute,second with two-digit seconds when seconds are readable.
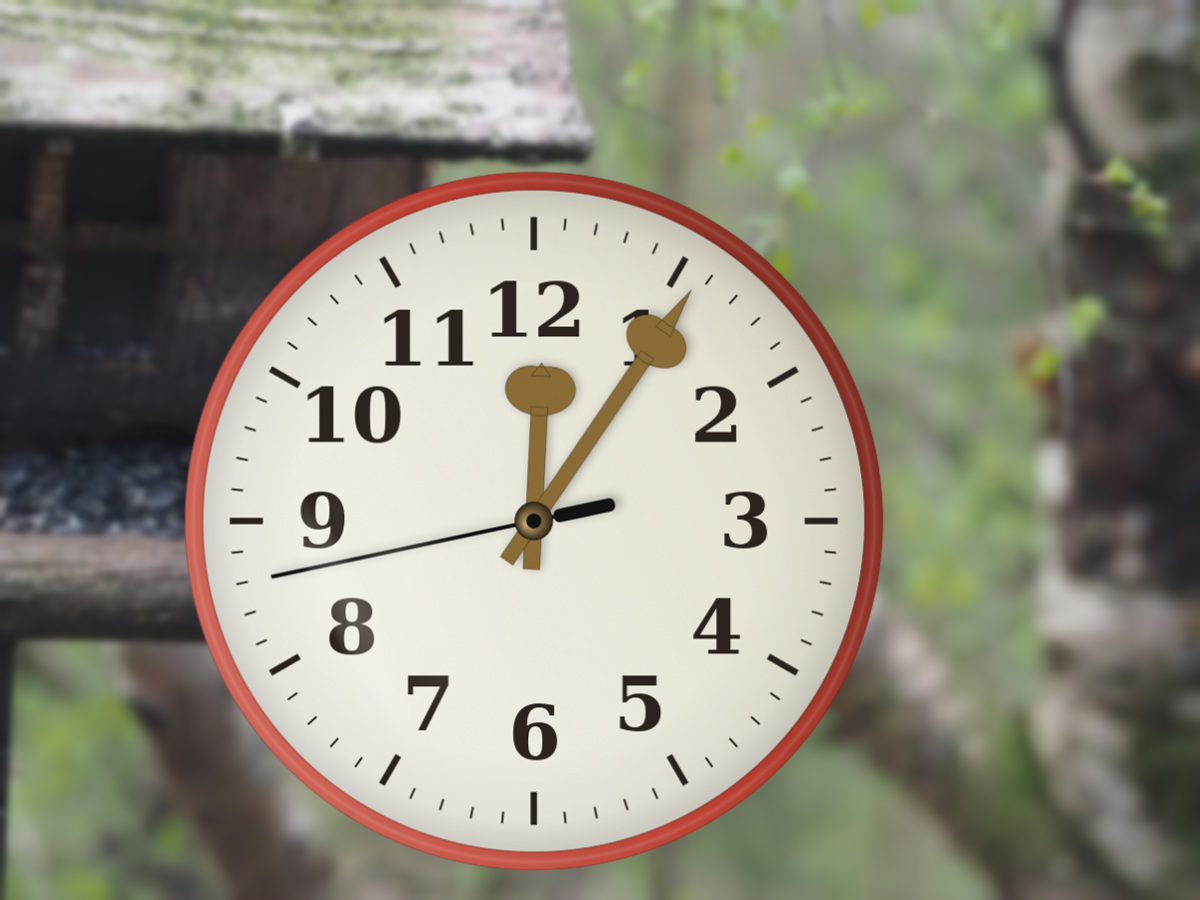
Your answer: 12,05,43
